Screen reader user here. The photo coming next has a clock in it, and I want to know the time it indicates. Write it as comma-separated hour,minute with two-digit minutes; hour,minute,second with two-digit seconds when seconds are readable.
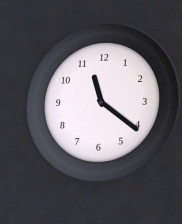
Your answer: 11,21
